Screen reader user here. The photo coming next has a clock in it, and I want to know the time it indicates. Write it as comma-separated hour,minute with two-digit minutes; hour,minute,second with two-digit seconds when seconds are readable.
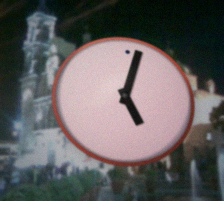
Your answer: 5,02
